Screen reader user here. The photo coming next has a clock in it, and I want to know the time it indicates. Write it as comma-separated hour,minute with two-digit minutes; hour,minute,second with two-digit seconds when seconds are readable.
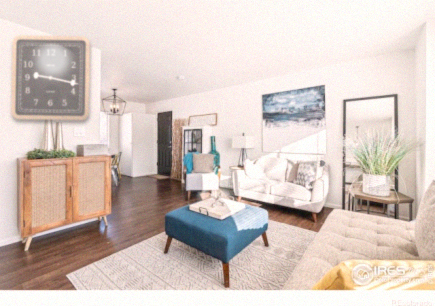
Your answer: 9,17
